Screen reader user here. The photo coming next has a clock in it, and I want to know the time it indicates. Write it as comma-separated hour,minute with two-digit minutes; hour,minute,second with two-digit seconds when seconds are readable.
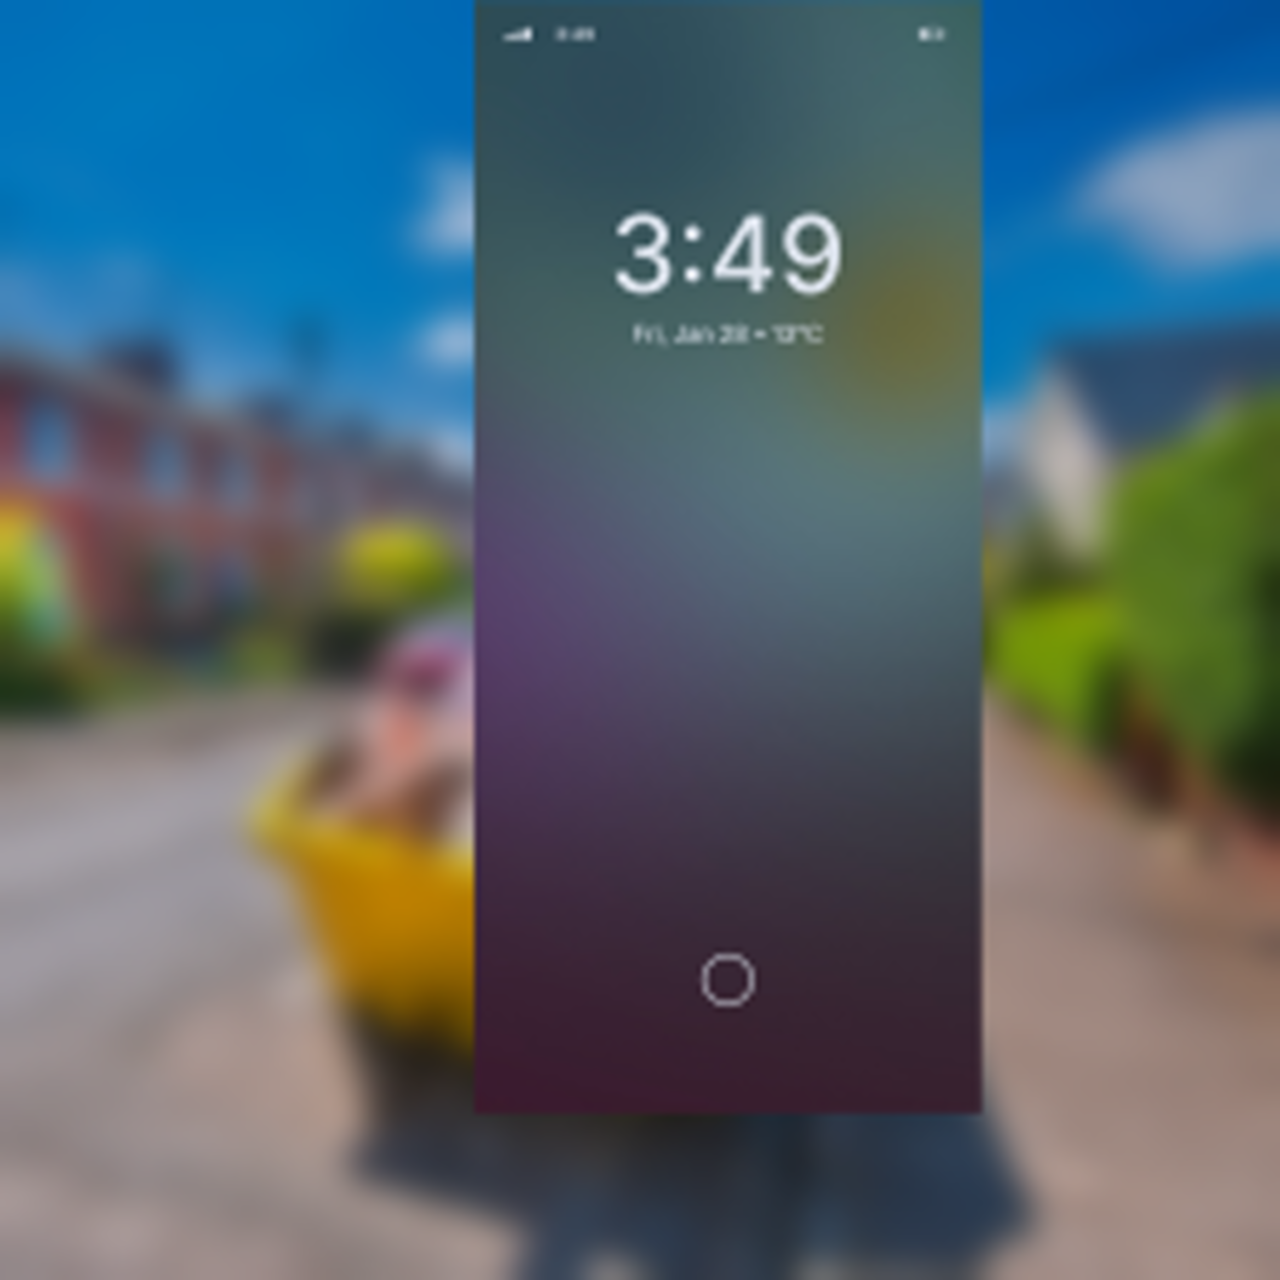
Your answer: 3,49
